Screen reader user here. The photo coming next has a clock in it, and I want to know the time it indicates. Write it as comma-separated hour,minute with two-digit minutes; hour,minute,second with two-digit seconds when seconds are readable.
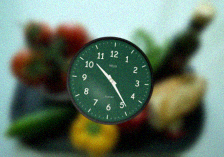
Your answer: 10,24
